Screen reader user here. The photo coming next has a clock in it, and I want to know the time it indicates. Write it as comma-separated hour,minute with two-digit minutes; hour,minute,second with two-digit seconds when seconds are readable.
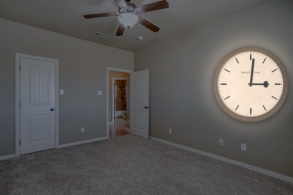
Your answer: 3,01
